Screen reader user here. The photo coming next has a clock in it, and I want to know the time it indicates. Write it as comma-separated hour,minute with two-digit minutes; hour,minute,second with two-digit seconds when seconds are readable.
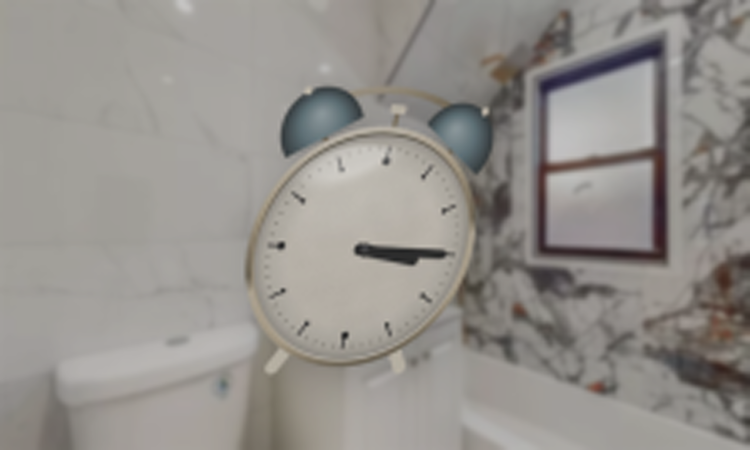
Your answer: 3,15
